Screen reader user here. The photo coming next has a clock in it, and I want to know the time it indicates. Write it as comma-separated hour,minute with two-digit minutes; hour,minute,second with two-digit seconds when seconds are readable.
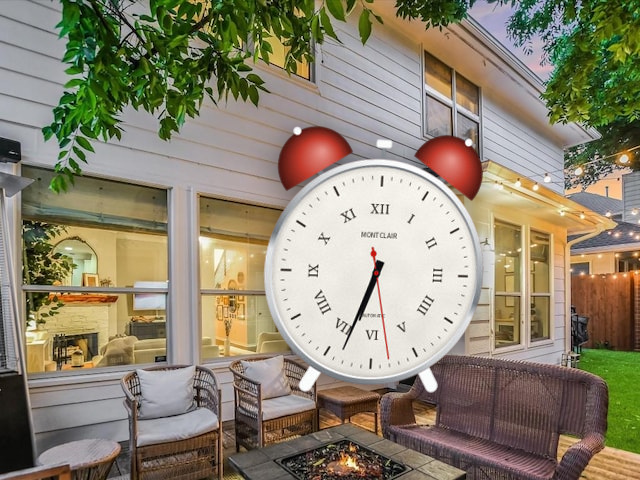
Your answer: 6,33,28
